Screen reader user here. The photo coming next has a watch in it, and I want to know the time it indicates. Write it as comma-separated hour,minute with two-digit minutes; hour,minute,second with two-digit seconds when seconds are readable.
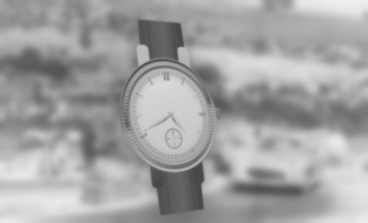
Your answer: 4,41
